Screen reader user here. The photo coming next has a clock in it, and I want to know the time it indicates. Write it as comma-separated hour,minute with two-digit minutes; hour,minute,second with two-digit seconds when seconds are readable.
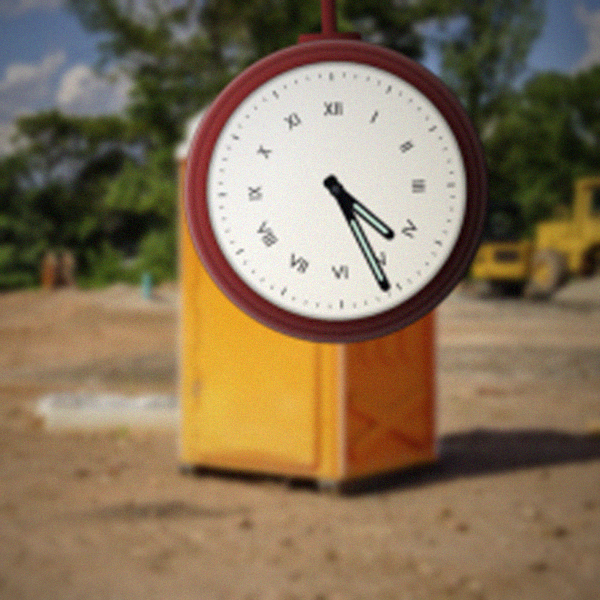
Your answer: 4,26
